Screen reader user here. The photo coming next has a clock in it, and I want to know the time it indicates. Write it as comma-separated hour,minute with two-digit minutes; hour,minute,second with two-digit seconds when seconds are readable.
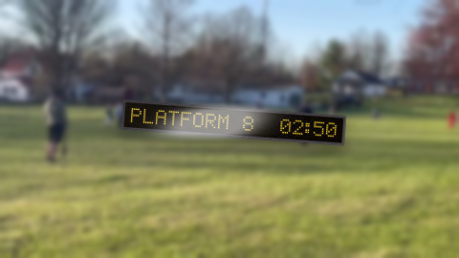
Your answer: 2,50
